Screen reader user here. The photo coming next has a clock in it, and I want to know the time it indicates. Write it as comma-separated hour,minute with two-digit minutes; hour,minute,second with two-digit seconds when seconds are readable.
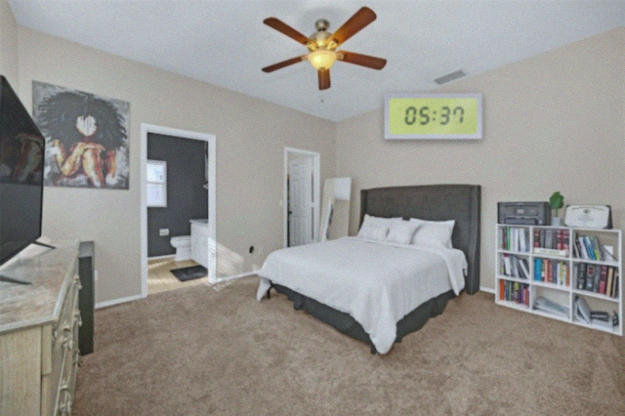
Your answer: 5,37
